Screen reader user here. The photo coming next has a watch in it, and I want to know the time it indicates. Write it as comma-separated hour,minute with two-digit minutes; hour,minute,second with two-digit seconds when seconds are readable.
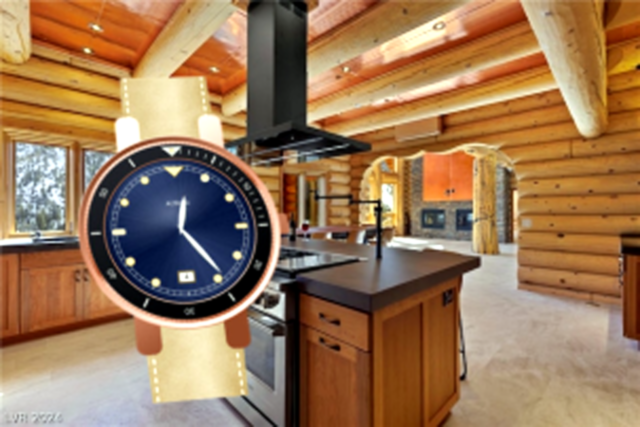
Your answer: 12,24
